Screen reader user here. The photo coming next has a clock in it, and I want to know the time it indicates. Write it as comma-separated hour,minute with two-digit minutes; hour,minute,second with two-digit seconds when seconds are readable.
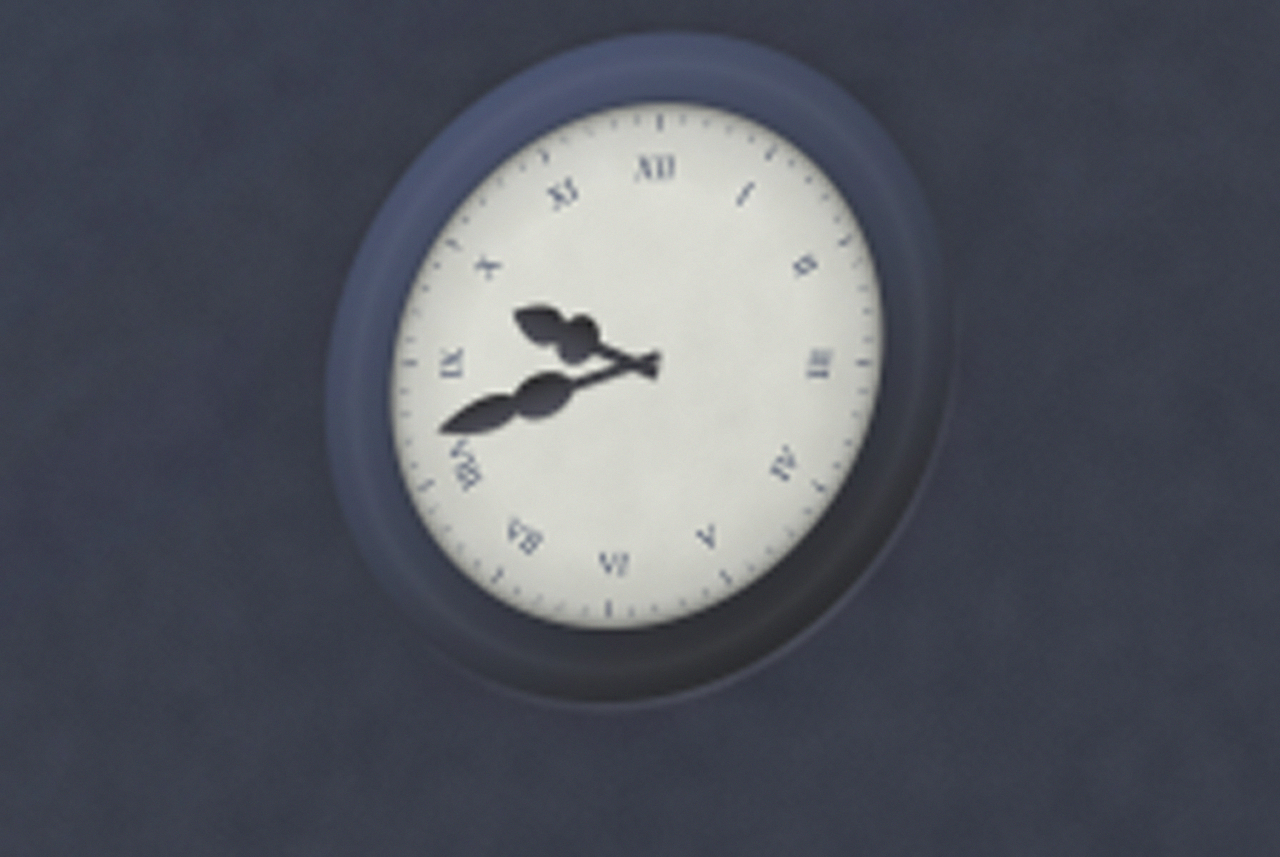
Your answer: 9,42
